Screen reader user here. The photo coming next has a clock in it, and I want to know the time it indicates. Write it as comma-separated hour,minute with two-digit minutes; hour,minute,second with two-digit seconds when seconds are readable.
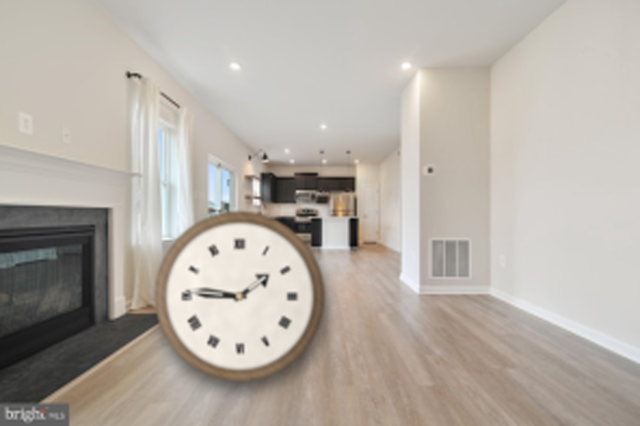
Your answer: 1,46
